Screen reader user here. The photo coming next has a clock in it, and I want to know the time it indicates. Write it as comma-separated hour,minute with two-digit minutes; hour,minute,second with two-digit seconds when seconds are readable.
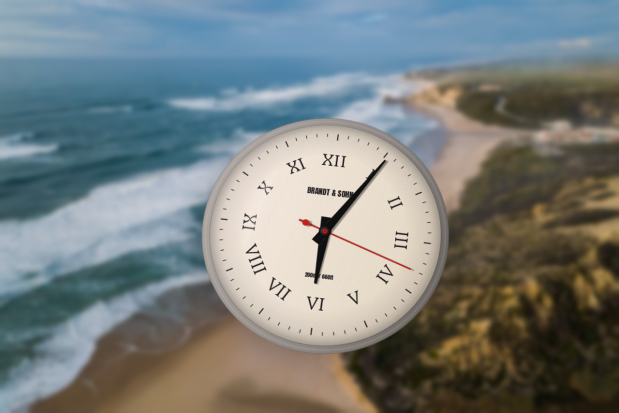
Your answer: 6,05,18
